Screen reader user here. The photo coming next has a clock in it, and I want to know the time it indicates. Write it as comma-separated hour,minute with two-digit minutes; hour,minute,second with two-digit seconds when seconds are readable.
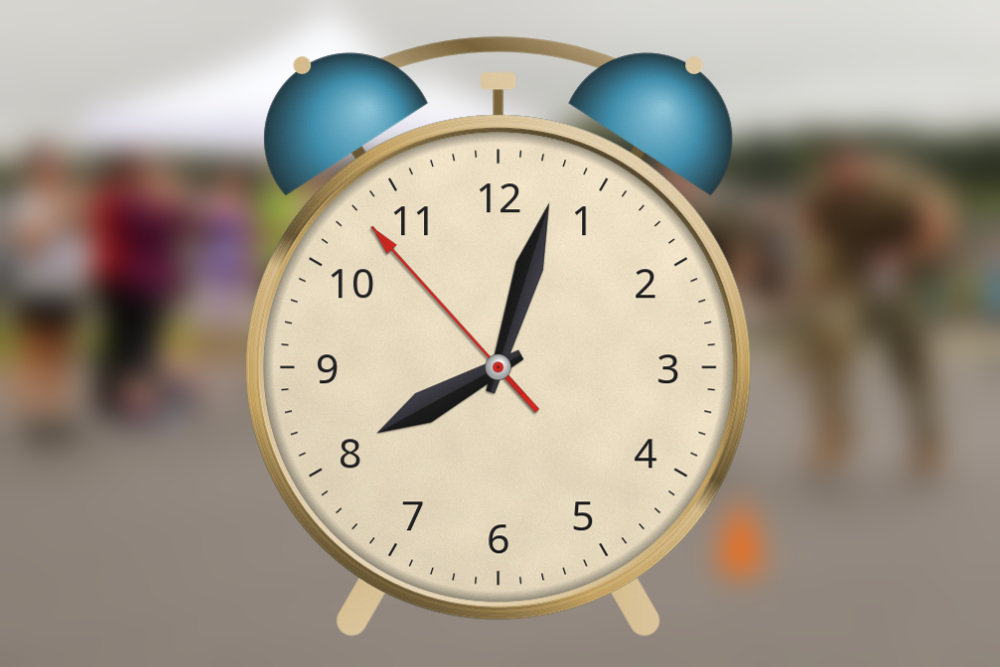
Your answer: 8,02,53
